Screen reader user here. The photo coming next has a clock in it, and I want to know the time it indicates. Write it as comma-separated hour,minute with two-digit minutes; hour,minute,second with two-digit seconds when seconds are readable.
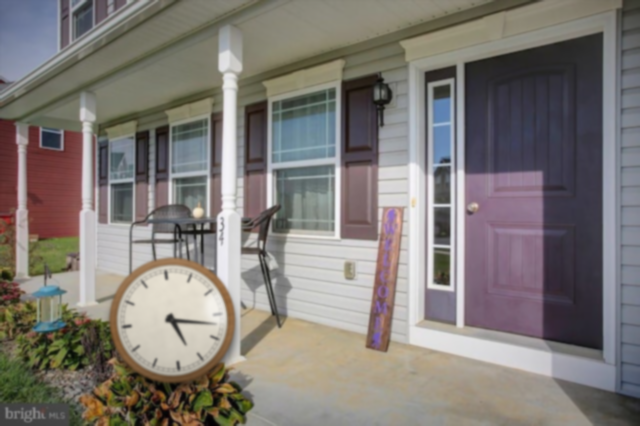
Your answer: 5,17
